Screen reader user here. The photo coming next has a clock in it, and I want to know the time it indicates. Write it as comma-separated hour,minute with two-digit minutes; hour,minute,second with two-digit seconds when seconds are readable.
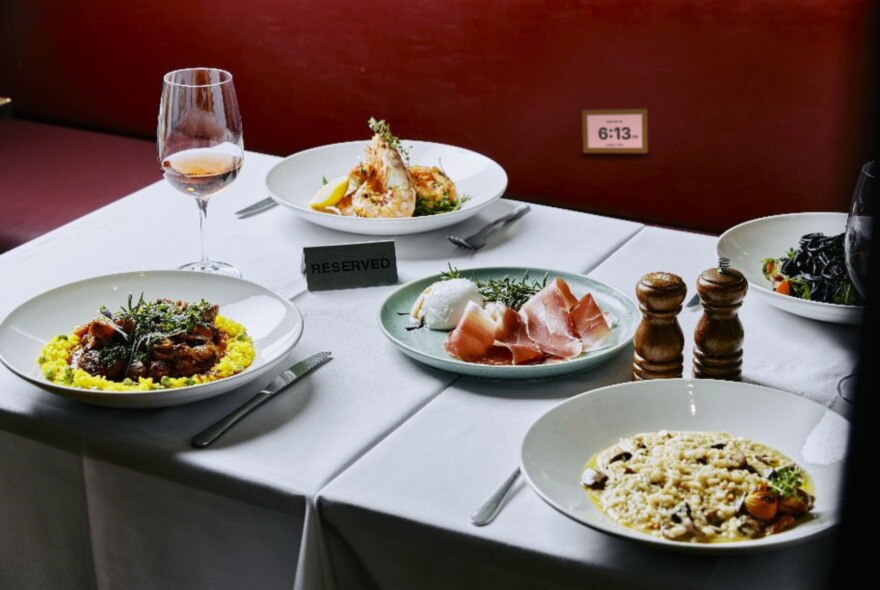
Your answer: 6,13
